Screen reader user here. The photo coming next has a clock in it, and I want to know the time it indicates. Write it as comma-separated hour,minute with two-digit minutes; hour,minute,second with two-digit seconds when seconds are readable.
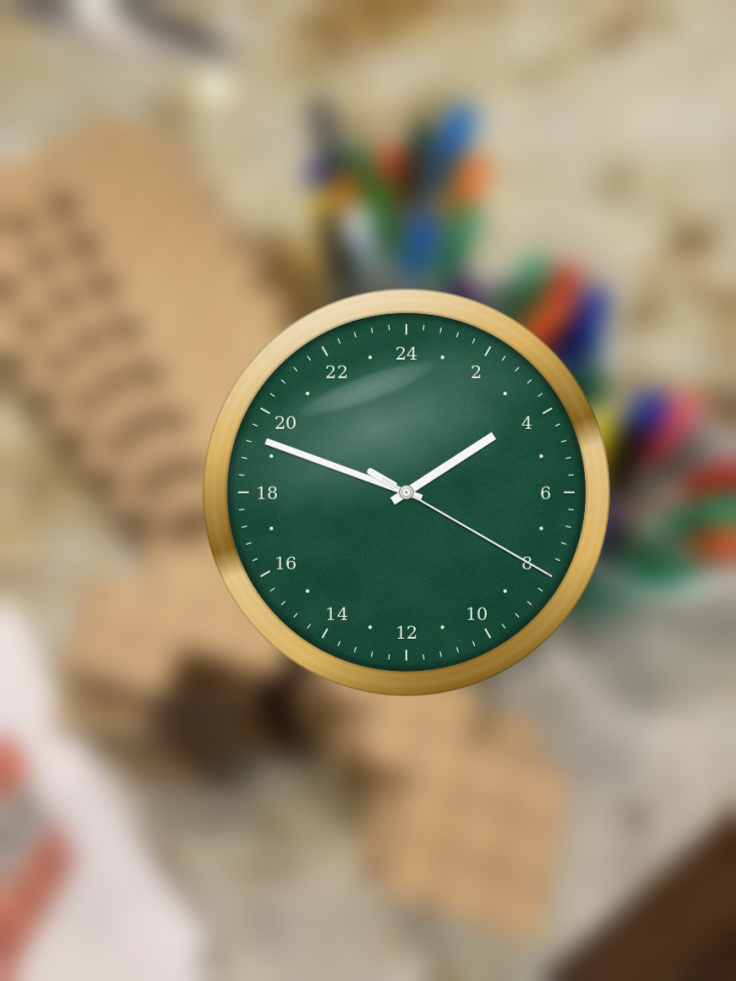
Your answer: 3,48,20
